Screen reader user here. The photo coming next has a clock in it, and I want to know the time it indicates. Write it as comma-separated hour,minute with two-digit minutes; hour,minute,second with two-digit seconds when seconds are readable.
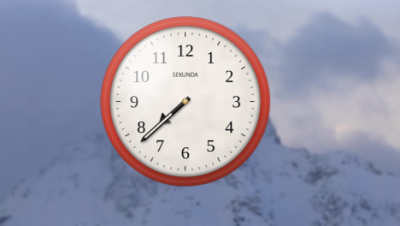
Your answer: 7,38
